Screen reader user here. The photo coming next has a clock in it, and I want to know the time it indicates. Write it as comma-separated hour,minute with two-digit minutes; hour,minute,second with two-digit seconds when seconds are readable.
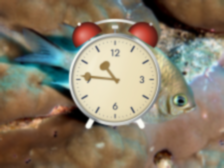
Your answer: 10,46
